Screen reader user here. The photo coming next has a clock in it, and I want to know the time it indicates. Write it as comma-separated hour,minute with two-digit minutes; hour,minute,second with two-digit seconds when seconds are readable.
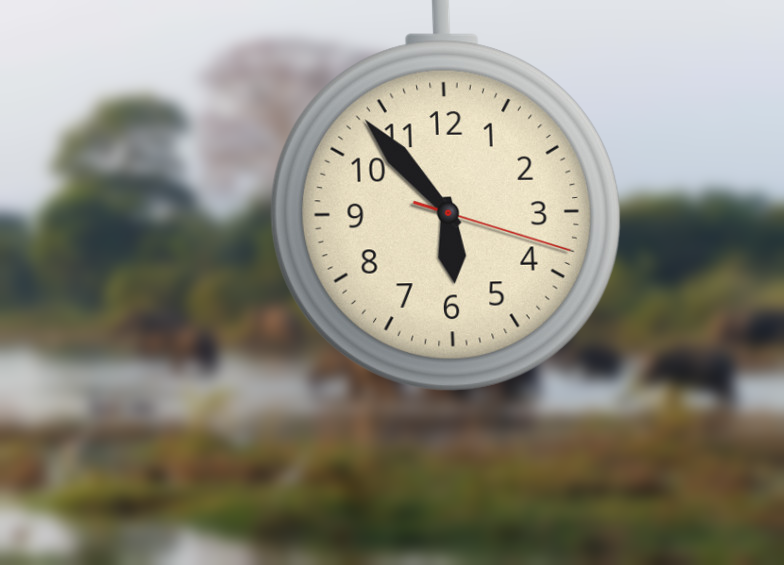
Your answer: 5,53,18
